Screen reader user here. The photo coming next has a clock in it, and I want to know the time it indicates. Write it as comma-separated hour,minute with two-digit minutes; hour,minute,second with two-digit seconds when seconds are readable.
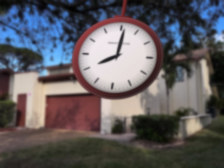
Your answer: 8,01
